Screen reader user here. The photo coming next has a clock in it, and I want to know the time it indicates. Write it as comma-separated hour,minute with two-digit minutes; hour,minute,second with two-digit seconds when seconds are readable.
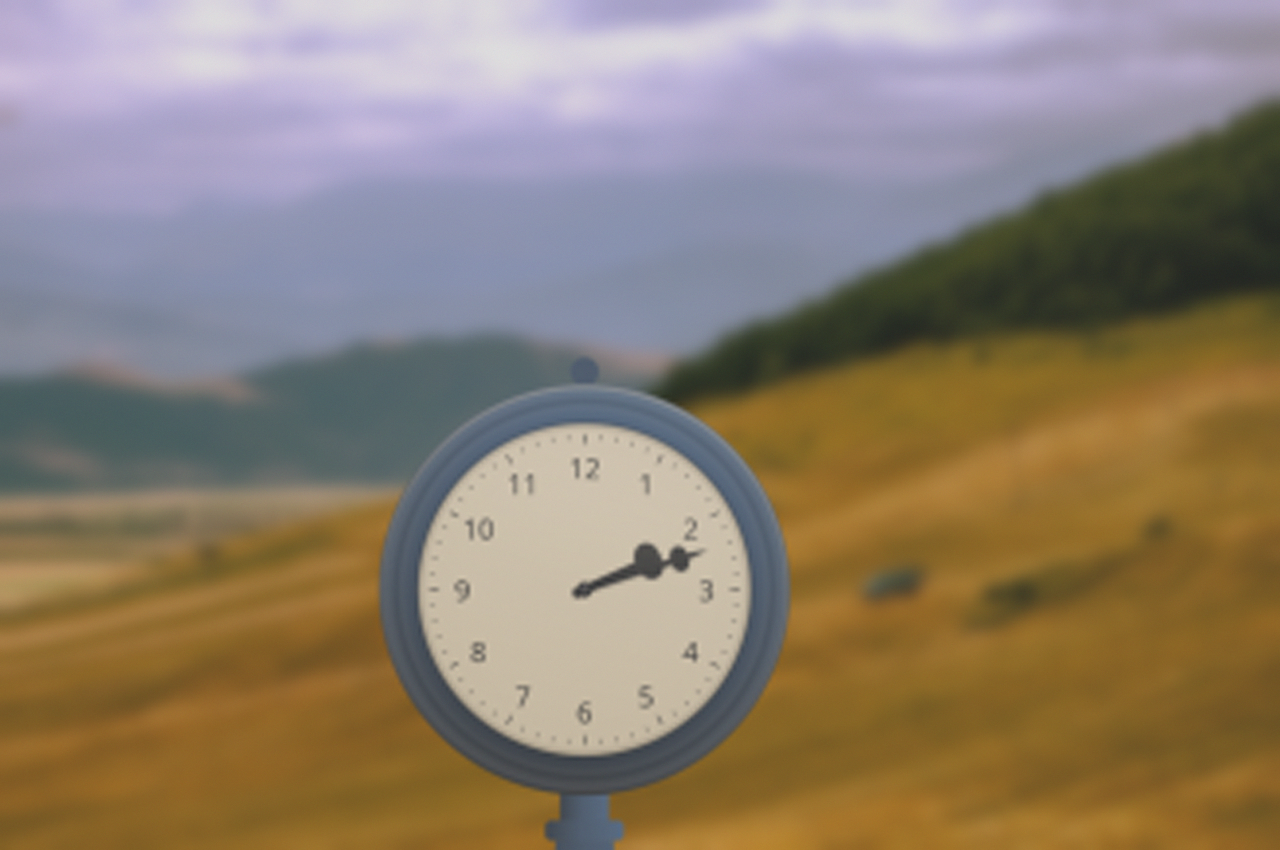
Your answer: 2,12
